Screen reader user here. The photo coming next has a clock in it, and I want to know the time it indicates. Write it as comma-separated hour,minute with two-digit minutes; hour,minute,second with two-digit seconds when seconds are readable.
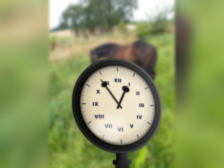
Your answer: 12,54
